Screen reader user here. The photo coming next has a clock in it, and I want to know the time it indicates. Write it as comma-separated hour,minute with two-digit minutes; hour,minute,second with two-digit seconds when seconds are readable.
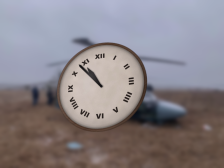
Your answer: 10,53
